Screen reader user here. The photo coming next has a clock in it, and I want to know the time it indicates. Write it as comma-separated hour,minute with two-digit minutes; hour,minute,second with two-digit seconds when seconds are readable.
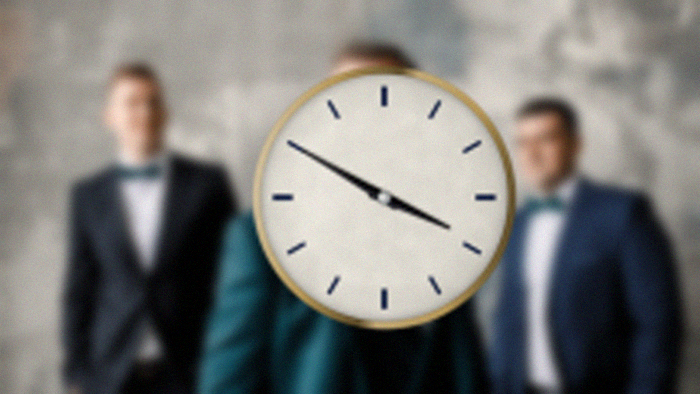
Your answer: 3,50
